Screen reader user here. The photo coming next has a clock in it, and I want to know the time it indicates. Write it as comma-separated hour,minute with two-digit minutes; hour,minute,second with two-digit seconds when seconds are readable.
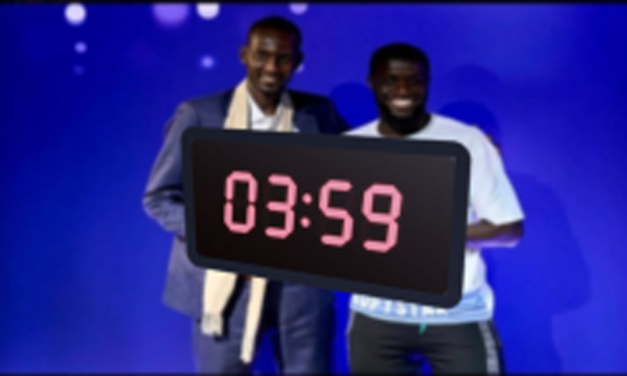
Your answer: 3,59
